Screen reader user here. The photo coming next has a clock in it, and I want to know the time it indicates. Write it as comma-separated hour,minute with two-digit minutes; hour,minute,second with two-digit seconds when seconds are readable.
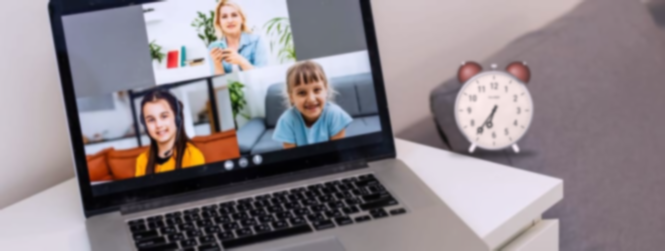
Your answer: 6,36
